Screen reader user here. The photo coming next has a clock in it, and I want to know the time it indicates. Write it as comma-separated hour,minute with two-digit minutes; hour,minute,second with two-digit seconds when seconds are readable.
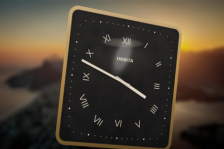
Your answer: 3,48
